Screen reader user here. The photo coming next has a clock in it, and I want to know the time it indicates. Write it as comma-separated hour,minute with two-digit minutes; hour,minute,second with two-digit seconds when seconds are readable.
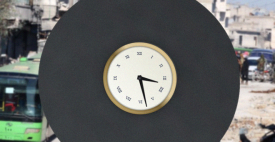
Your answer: 3,28
